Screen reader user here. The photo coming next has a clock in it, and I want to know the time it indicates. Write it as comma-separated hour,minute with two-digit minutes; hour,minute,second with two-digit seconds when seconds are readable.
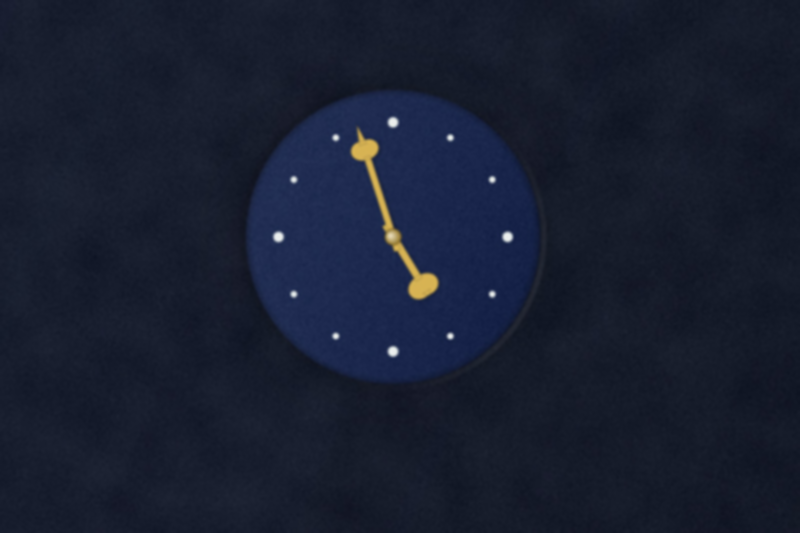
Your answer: 4,57
